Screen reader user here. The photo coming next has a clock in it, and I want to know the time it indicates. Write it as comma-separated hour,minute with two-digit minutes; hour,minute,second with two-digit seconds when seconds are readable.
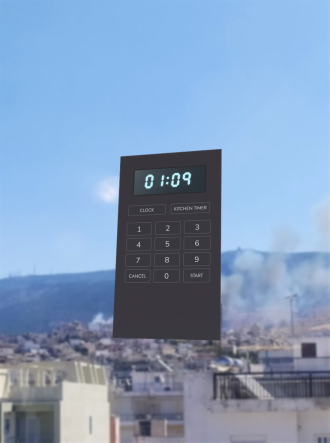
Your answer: 1,09
